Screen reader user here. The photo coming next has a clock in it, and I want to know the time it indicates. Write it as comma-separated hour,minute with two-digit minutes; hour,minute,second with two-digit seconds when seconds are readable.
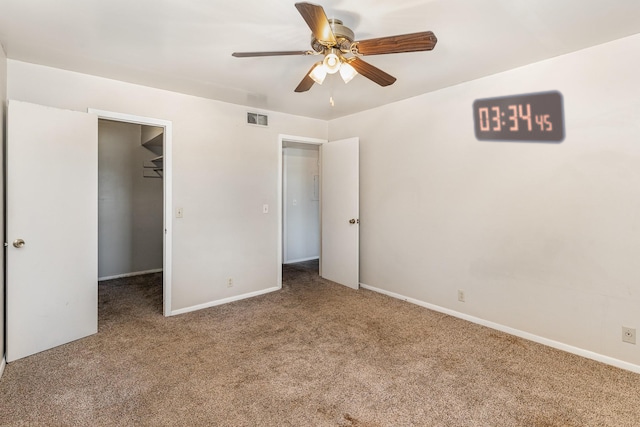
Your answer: 3,34,45
